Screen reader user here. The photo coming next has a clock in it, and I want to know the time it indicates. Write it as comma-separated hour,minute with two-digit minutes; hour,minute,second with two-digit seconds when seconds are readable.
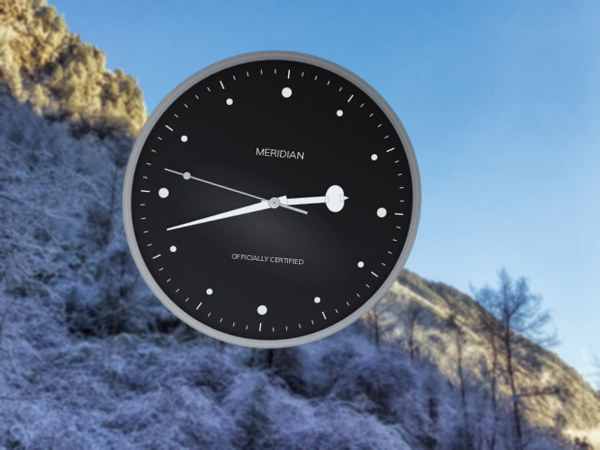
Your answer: 2,41,47
